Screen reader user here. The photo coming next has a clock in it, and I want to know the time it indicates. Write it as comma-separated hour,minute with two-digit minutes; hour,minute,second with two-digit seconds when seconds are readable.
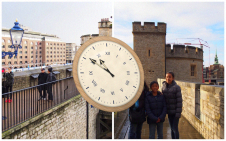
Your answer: 10,51
